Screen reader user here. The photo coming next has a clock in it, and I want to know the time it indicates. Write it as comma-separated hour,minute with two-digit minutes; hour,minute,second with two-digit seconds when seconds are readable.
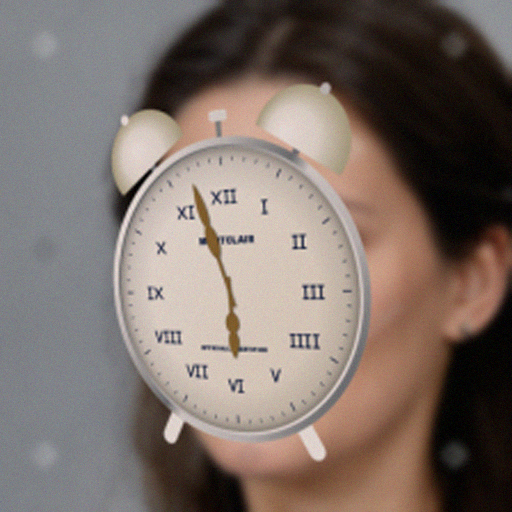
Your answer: 5,57
